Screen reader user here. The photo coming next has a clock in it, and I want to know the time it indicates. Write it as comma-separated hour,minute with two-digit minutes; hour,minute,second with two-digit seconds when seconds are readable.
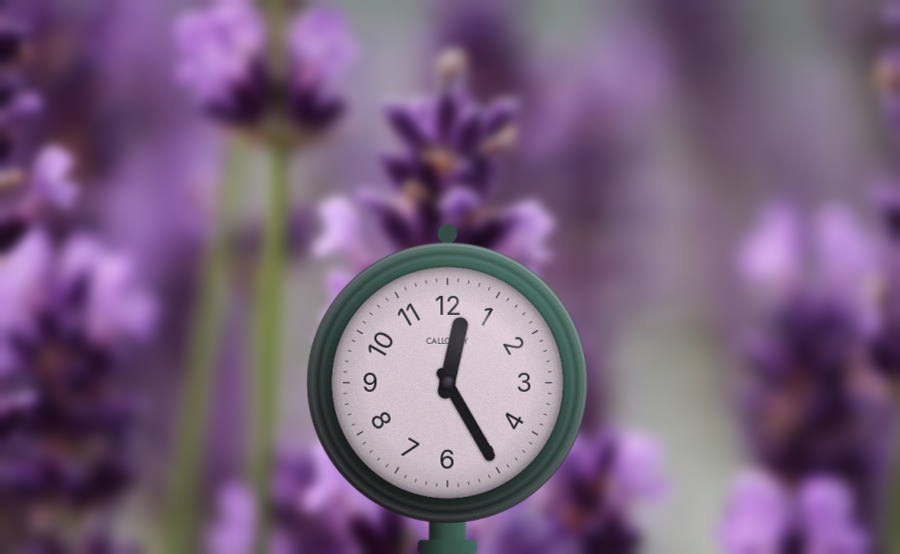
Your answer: 12,25
